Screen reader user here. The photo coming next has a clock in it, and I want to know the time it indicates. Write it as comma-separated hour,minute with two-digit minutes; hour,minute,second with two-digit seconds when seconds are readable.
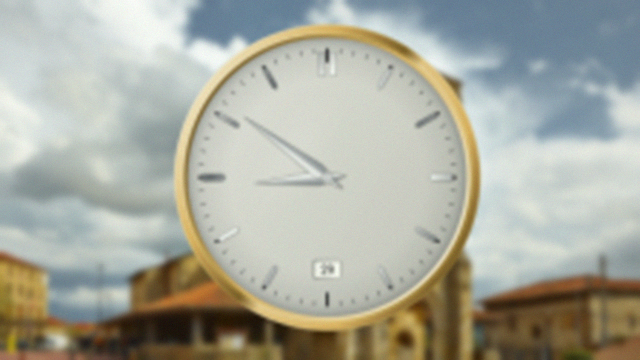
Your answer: 8,51
